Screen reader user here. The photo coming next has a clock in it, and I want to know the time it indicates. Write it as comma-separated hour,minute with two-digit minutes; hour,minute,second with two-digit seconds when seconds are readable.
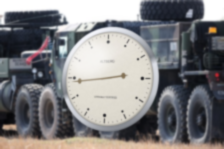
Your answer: 2,44
